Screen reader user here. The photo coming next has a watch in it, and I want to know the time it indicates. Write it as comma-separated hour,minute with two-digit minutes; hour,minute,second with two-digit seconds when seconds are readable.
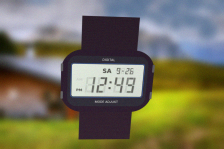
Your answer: 12,49
